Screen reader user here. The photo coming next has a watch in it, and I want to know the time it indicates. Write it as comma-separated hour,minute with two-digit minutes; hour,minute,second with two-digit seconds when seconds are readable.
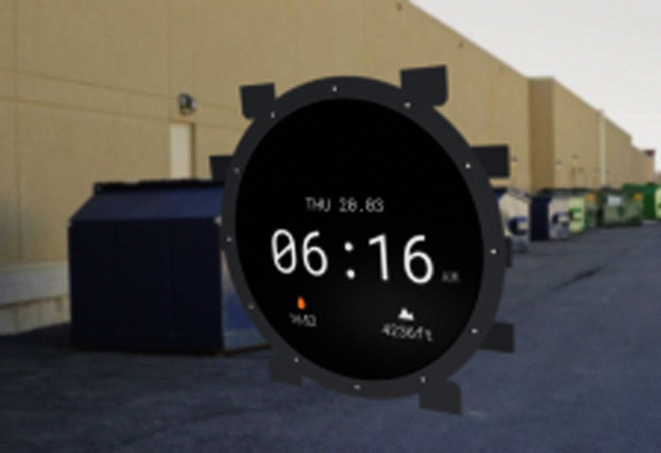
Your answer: 6,16
